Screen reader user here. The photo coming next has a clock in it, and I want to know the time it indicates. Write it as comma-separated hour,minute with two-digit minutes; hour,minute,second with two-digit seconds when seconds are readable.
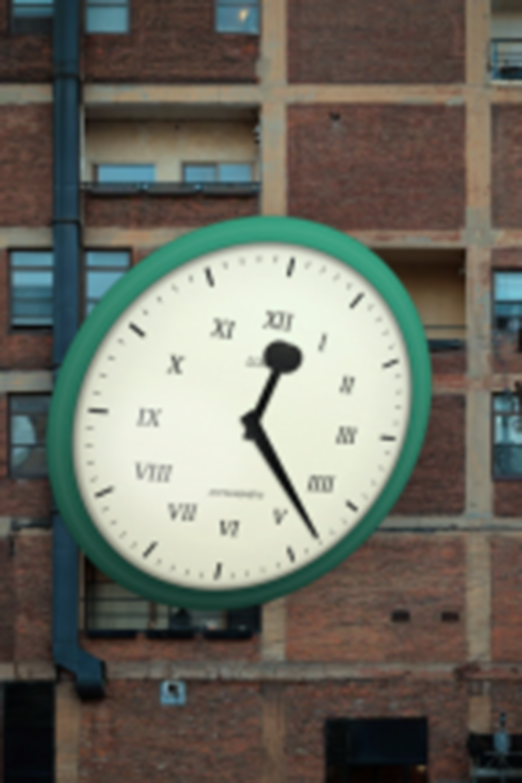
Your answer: 12,23
